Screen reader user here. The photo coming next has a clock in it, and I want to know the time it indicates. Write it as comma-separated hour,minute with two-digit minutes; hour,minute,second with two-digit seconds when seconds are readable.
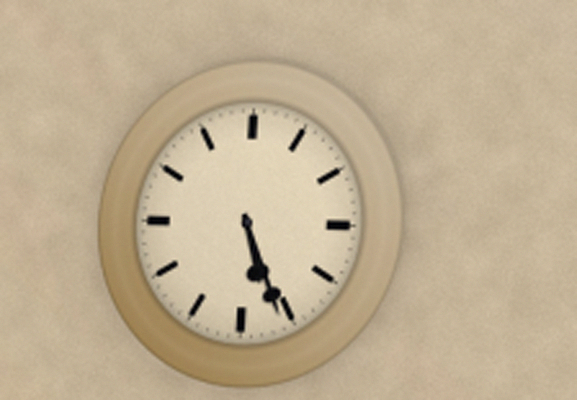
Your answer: 5,26
